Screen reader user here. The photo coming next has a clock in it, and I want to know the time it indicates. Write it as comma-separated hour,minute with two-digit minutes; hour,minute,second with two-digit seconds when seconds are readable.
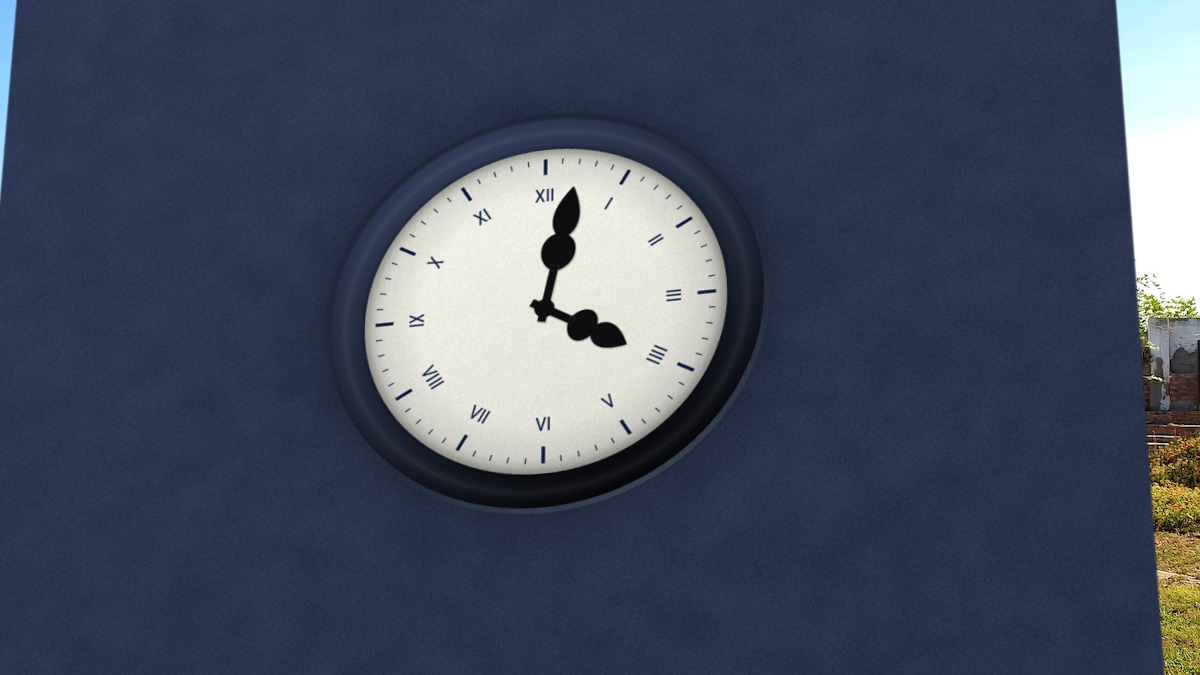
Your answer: 4,02
